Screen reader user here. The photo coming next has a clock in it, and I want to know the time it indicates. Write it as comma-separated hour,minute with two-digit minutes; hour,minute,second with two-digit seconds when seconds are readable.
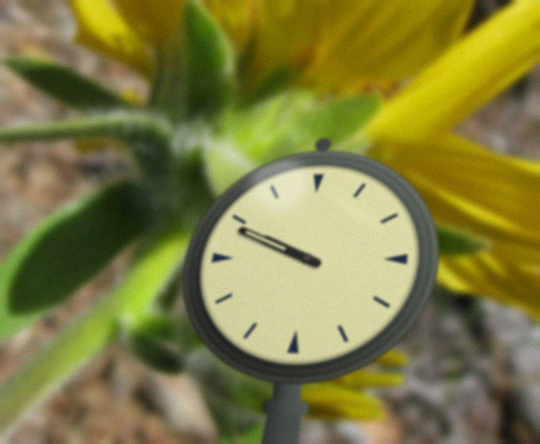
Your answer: 9,49
